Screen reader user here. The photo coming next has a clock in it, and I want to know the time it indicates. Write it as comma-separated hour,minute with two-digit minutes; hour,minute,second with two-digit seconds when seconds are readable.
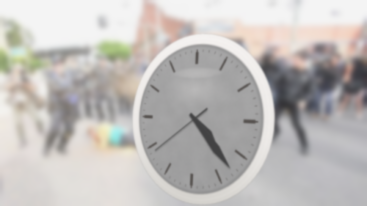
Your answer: 4,22,39
